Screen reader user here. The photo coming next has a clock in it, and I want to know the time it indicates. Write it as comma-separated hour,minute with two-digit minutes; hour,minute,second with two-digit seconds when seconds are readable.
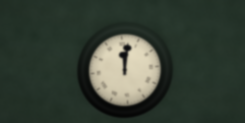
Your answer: 12,02
